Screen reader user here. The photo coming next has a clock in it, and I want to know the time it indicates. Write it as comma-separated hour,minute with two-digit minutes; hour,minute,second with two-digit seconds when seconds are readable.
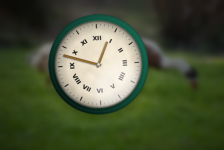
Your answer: 12,48
